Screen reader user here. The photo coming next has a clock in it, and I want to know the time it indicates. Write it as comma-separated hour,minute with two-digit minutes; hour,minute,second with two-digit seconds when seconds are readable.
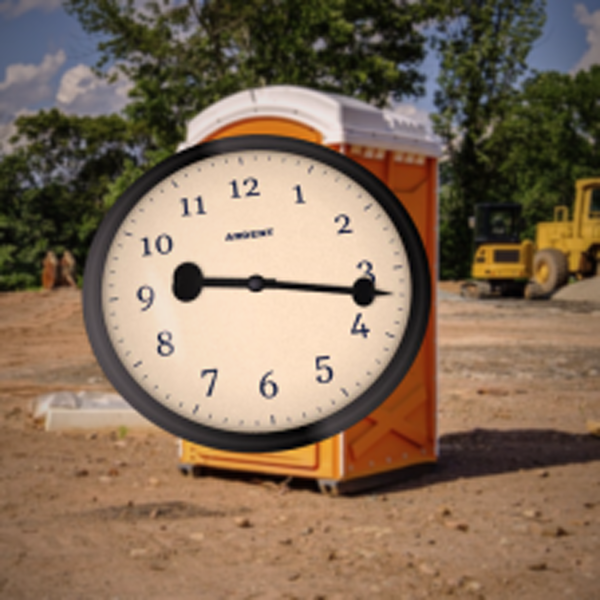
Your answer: 9,17
